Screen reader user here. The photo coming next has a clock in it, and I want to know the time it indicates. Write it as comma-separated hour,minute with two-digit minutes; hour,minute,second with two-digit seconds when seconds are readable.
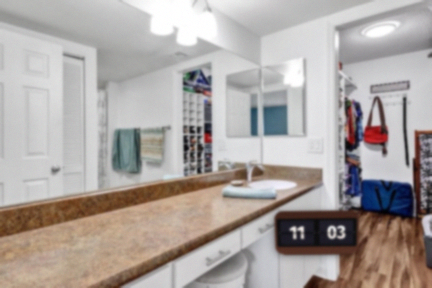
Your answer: 11,03
